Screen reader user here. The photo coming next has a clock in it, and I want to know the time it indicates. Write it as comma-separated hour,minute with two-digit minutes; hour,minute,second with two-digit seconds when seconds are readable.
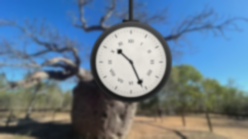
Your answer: 10,26
